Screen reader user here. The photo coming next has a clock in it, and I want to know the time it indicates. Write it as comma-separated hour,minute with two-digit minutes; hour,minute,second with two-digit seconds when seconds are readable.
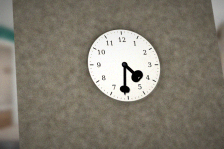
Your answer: 4,31
